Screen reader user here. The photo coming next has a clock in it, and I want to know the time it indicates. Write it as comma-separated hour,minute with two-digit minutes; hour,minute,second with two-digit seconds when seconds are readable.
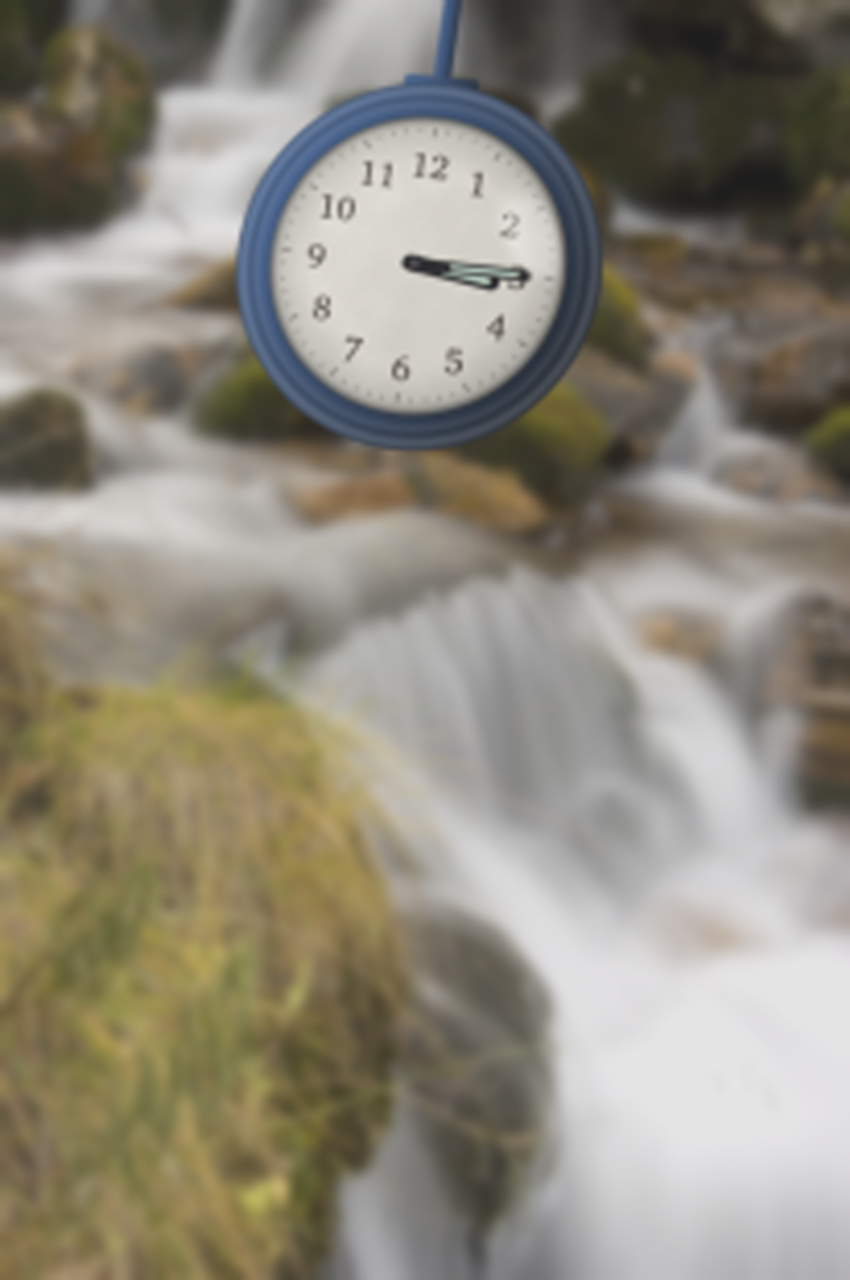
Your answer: 3,15
